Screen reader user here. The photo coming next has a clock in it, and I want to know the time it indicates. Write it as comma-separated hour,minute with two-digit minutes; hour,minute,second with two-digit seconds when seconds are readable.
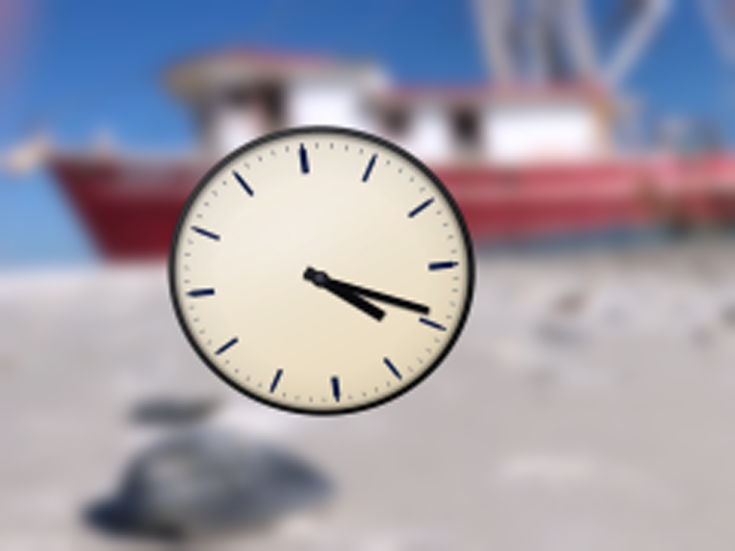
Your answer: 4,19
